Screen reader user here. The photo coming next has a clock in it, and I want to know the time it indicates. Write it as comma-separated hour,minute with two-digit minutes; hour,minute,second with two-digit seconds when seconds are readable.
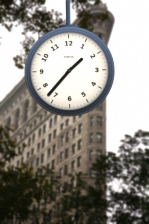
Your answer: 1,37
